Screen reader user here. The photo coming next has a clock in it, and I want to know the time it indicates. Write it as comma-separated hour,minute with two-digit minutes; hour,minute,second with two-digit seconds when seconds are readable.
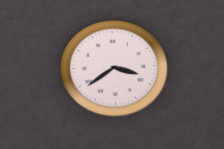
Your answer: 3,39
